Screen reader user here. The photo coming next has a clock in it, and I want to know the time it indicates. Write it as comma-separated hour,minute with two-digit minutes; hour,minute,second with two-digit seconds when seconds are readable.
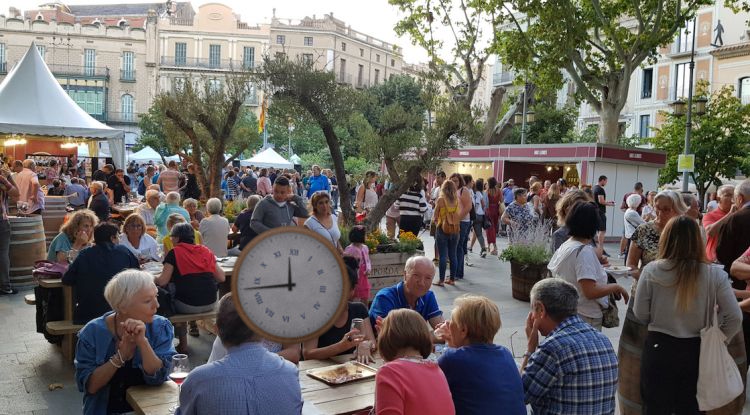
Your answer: 11,43
